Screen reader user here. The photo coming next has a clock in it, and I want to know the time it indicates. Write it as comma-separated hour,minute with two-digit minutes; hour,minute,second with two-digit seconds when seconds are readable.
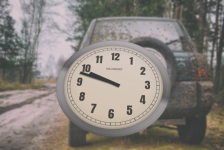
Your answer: 9,48
